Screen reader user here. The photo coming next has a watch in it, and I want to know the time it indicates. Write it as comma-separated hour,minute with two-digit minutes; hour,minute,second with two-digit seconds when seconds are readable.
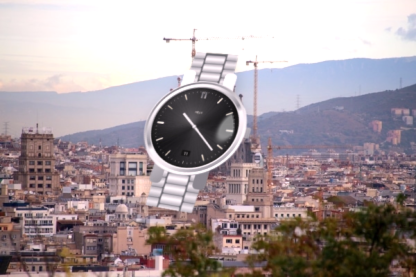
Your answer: 10,22
